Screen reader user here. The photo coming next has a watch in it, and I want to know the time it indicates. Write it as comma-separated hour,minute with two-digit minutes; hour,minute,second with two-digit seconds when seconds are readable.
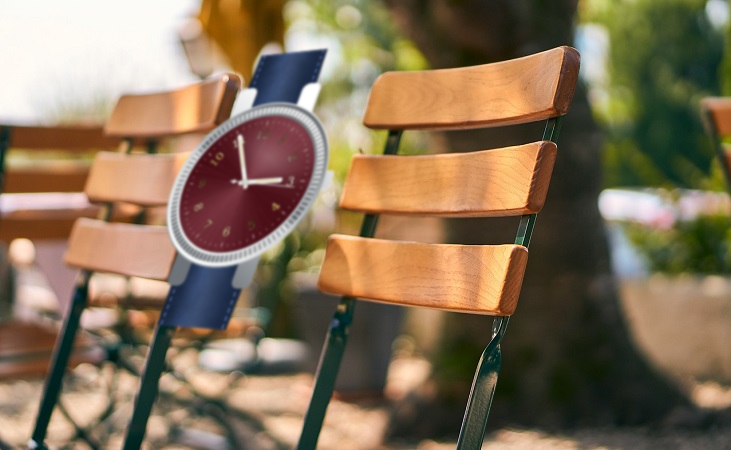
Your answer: 2,55,16
